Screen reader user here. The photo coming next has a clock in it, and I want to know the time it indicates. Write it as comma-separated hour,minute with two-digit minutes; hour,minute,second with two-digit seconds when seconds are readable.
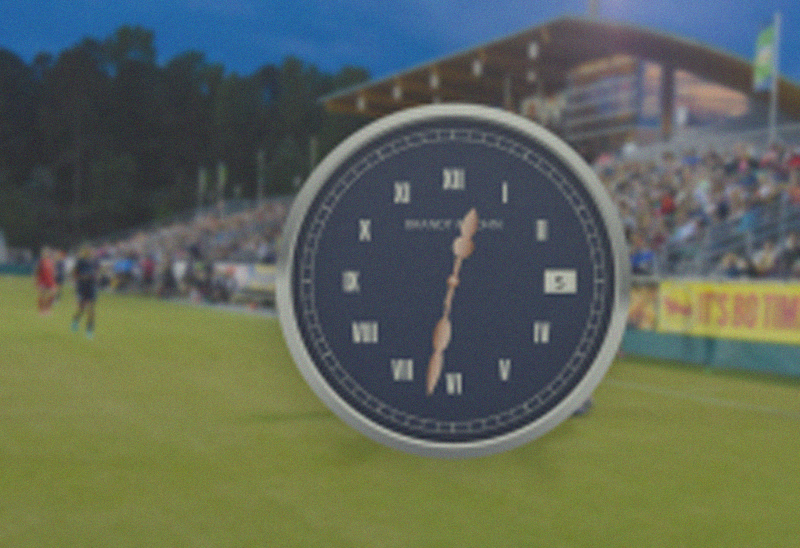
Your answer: 12,32
